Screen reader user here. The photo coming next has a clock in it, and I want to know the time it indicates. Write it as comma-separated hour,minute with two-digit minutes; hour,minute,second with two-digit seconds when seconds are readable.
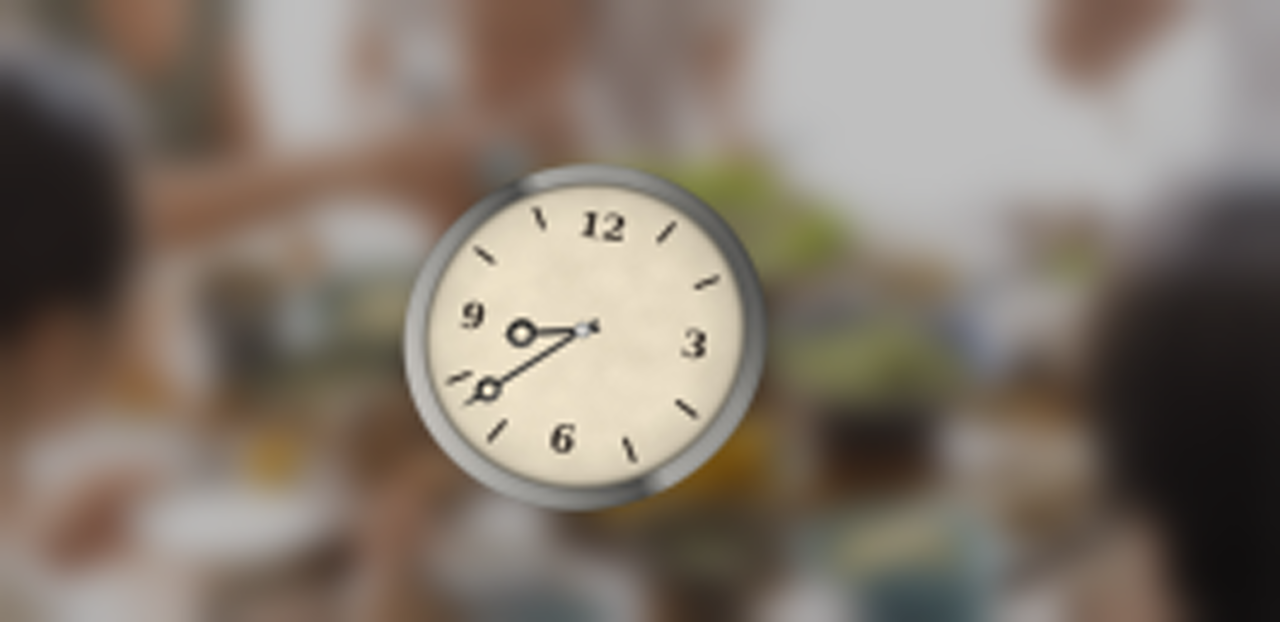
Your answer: 8,38
